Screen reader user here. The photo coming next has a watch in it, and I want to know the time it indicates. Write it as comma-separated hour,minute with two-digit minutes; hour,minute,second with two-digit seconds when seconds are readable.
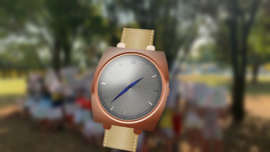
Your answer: 1,37
